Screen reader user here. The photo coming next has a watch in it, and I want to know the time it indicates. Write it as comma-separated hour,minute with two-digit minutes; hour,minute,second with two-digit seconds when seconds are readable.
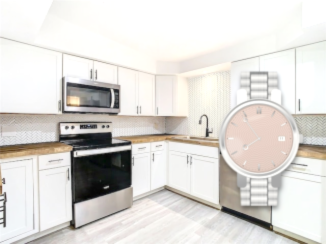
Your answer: 7,54
